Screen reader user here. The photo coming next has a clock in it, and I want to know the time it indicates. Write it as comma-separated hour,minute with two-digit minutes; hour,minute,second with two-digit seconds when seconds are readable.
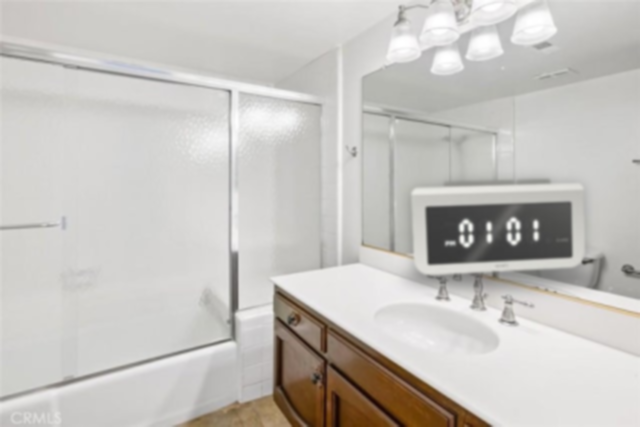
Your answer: 1,01
